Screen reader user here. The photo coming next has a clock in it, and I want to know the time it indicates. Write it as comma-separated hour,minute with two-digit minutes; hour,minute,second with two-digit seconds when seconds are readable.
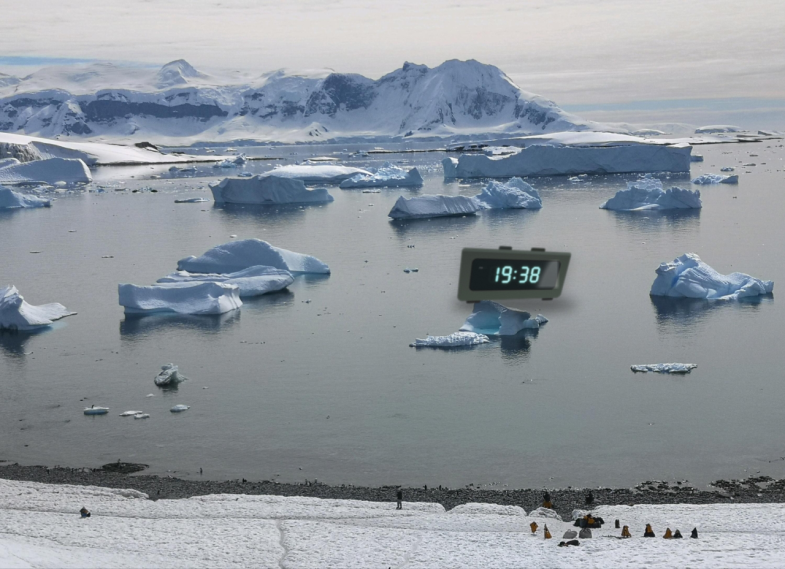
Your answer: 19,38
